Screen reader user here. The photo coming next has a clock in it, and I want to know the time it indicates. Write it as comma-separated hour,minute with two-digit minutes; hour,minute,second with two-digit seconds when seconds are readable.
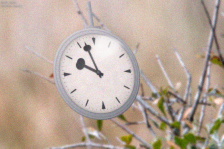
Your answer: 9,57
